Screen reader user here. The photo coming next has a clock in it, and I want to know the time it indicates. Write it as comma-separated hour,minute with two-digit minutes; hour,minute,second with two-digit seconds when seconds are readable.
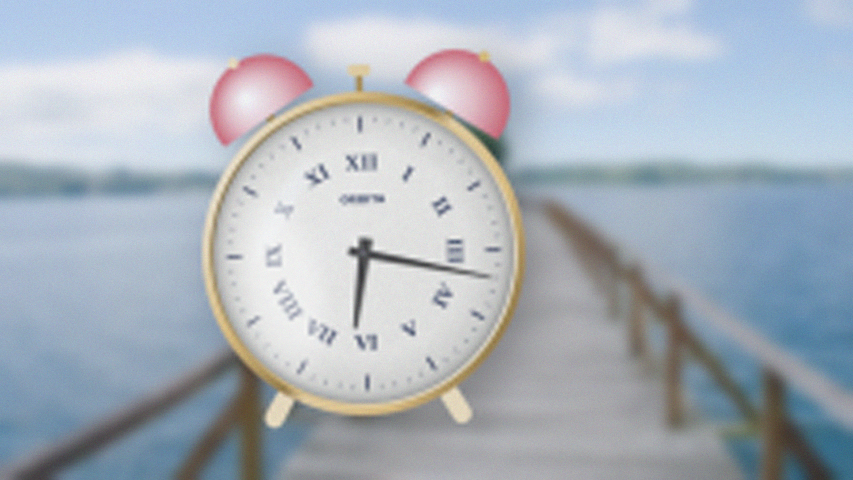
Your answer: 6,17
